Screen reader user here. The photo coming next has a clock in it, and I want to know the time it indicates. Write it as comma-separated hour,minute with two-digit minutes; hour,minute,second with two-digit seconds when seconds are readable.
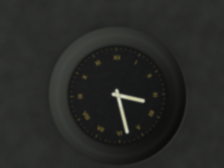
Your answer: 3,28
